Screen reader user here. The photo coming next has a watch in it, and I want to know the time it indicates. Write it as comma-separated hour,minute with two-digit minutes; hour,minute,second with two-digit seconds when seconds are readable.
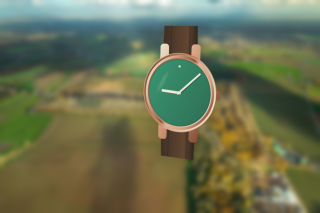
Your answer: 9,08
